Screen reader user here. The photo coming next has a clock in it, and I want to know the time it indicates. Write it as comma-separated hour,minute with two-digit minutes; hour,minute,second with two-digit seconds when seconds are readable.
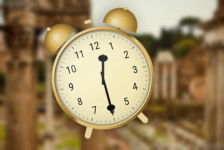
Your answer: 12,30
